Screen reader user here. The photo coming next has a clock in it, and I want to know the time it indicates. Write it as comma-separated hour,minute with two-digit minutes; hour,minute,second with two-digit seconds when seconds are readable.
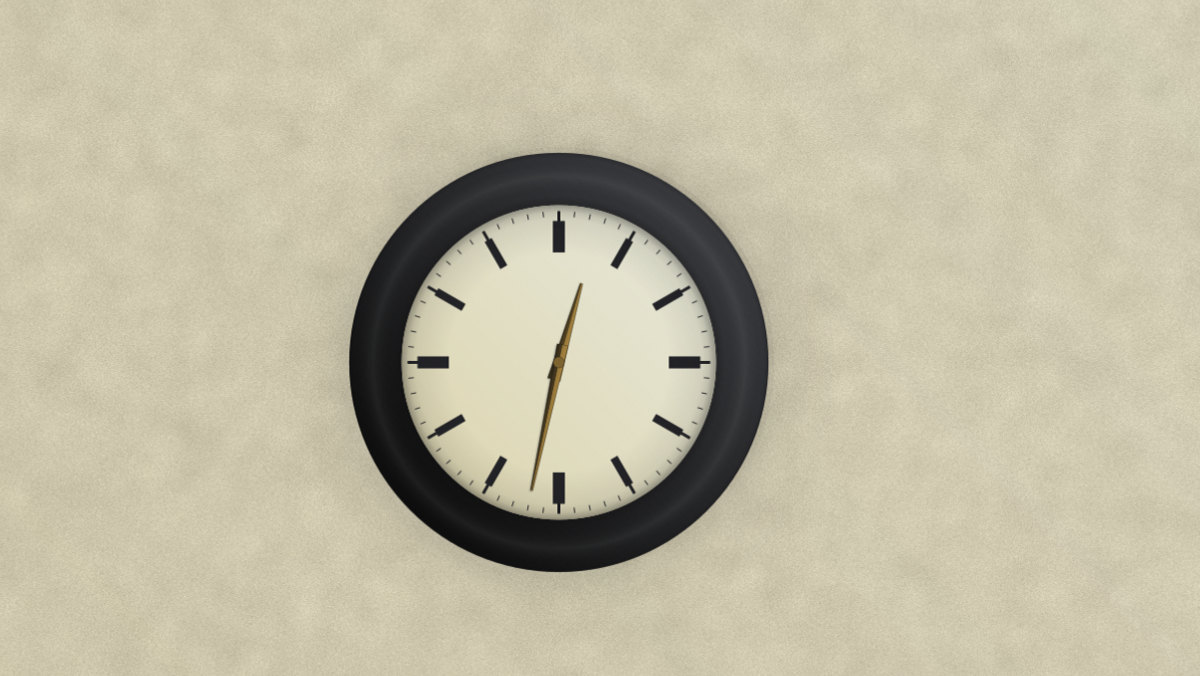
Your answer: 12,32
